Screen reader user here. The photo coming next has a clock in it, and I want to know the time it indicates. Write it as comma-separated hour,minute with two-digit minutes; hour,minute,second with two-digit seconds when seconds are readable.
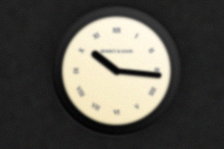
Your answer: 10,16
